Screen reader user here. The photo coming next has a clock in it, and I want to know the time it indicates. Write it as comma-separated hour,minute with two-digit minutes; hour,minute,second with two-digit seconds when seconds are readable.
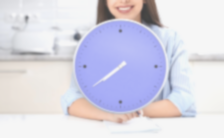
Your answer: 7,39
